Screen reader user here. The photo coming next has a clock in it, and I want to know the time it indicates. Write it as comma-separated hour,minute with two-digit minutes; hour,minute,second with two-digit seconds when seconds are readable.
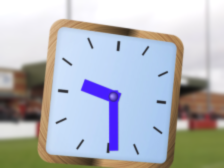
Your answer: 9,29
